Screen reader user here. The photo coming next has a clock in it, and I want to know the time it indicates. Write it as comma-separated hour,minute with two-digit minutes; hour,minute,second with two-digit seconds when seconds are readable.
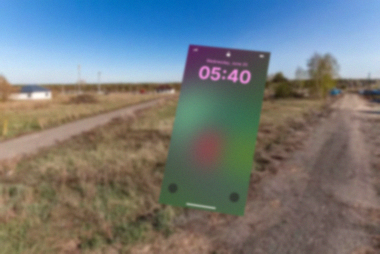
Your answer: 5,40
